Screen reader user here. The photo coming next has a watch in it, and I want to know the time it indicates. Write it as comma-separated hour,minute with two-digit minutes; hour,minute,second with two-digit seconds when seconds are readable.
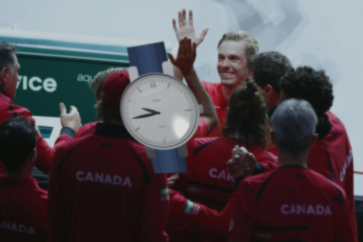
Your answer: 9,44
